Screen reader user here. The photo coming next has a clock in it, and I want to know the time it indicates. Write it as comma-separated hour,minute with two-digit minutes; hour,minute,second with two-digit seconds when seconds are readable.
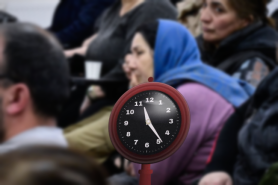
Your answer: 11,24
